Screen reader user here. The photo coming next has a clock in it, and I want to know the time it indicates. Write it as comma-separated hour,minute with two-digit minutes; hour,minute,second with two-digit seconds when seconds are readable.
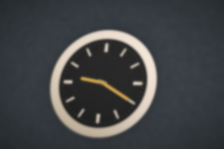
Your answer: 9,20
